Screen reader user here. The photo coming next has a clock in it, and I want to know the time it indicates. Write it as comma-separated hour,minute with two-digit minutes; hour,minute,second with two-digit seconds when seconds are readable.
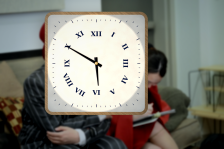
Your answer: 5,50
